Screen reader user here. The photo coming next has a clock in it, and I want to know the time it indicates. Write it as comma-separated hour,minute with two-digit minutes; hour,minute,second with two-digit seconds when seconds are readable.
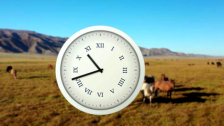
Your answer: 10,42
